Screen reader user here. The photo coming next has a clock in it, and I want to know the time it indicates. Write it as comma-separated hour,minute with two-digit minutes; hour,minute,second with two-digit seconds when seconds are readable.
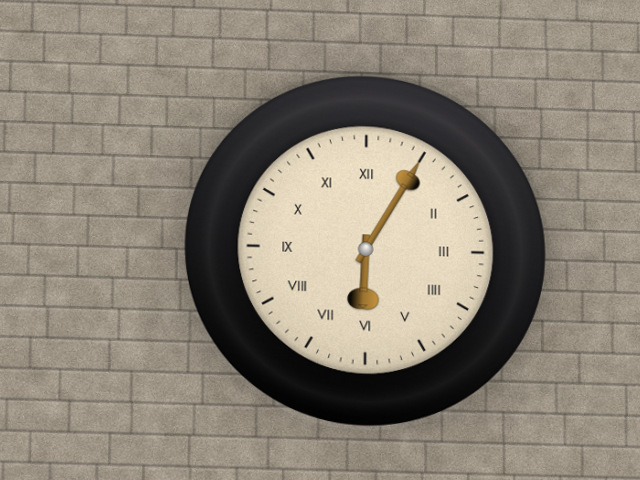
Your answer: 6,05
